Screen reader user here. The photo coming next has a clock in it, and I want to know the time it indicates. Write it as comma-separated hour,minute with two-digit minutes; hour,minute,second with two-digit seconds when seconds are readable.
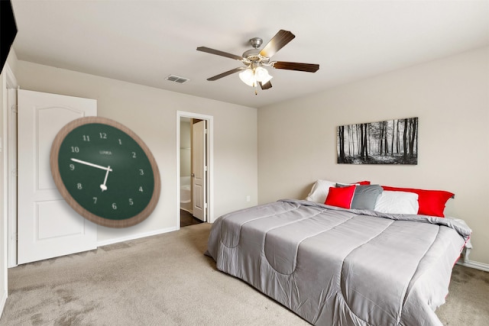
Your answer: 6,47
